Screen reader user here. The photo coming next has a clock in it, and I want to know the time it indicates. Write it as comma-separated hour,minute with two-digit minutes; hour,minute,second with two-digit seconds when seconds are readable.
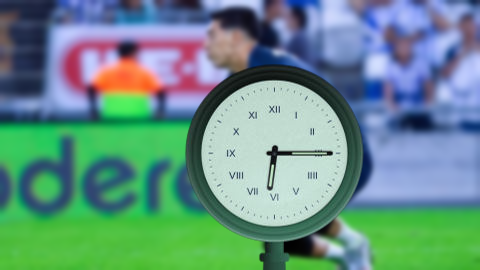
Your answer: 6,15
